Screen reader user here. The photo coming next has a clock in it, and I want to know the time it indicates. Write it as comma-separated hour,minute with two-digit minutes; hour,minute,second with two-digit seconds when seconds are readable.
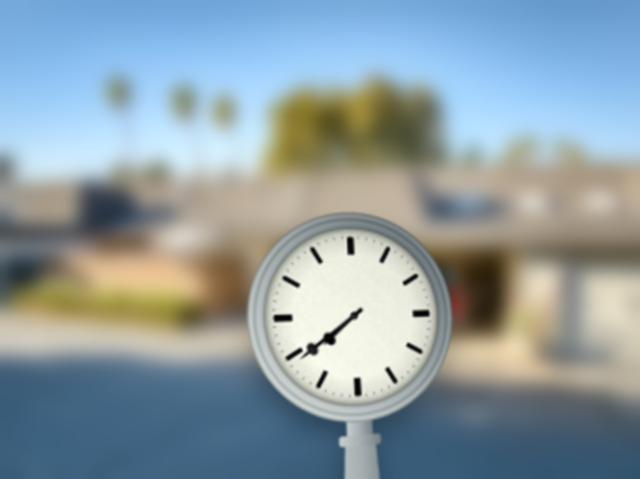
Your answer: 7,39
